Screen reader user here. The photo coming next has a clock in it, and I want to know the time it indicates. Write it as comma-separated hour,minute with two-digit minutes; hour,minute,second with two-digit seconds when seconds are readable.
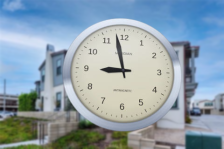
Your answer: 8,58
